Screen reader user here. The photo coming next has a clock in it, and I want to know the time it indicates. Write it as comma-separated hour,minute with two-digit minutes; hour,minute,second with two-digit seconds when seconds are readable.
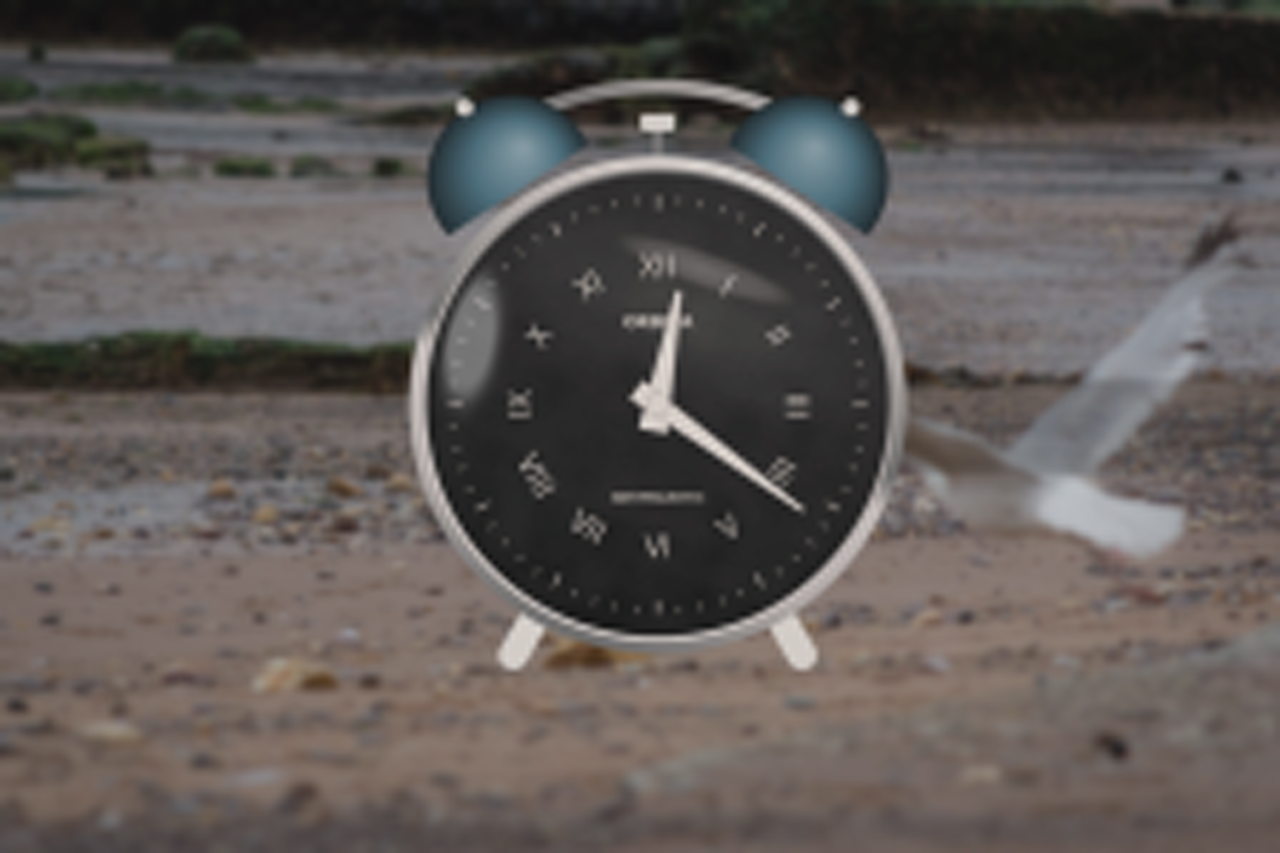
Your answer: 12,21
